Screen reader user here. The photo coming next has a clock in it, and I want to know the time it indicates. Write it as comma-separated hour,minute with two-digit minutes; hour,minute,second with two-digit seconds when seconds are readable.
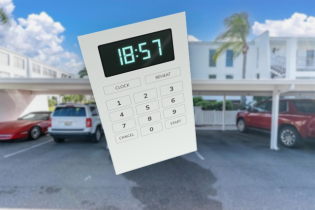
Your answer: 18,57
